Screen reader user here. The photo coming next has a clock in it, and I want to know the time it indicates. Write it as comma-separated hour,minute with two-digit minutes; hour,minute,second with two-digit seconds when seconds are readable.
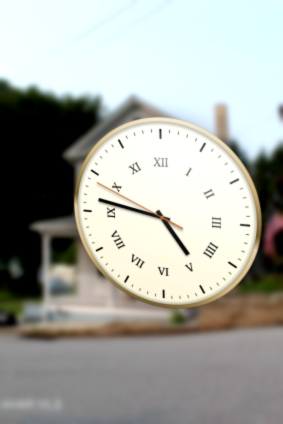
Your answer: 4,46,49
